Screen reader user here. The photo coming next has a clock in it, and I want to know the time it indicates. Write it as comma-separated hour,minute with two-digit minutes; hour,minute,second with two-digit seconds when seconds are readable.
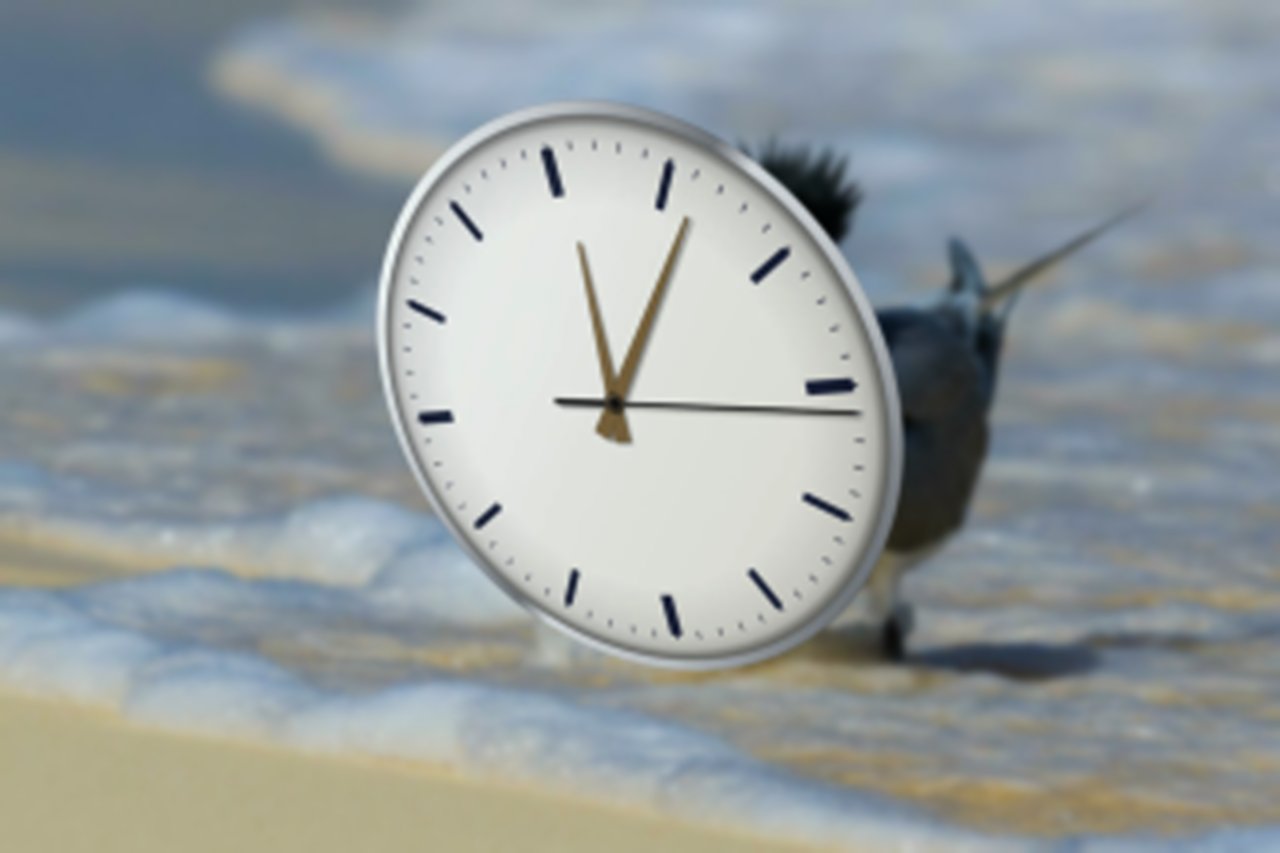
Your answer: 12,06,16
